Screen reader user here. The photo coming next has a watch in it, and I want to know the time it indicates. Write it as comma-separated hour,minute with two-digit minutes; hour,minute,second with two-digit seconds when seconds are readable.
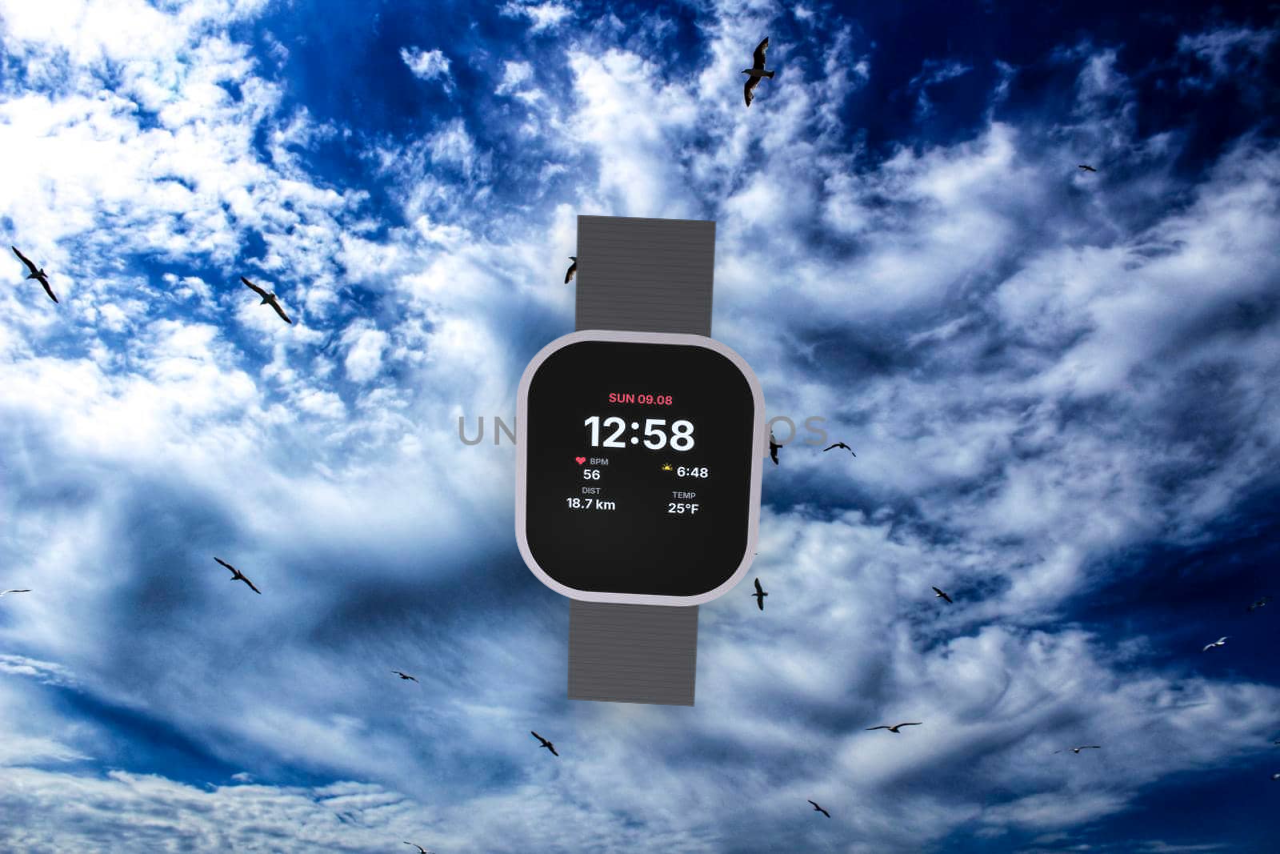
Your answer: 12,58
